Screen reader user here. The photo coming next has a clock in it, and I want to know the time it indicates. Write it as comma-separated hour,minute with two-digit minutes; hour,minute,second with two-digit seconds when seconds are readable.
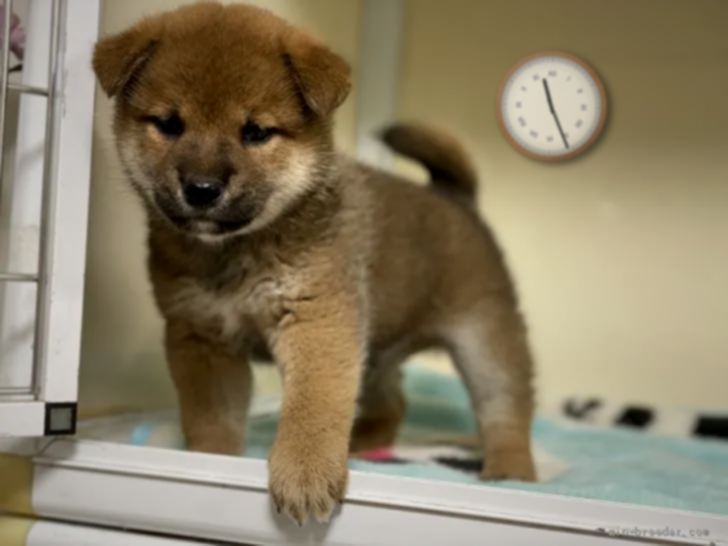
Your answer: 11,26
